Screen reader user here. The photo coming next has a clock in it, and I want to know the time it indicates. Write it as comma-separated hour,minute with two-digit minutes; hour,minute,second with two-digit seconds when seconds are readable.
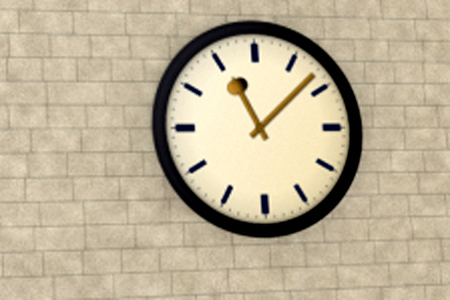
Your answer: 11,08
